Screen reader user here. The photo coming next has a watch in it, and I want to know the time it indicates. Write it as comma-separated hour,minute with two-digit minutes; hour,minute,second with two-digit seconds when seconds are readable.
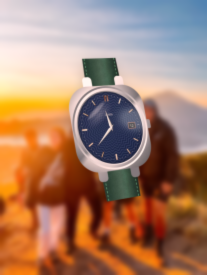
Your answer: 11,38
